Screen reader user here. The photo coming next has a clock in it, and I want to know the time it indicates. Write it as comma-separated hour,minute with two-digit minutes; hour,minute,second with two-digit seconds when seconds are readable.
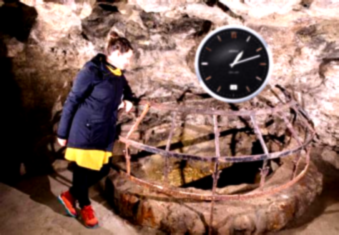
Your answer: 1,12
